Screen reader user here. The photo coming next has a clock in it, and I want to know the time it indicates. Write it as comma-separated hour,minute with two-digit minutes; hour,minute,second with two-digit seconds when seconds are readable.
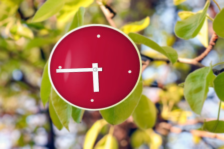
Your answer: 5,44
